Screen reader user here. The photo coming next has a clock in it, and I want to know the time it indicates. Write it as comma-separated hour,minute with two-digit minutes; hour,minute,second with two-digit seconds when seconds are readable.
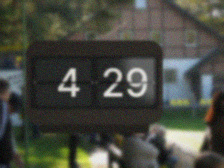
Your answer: 4,29
